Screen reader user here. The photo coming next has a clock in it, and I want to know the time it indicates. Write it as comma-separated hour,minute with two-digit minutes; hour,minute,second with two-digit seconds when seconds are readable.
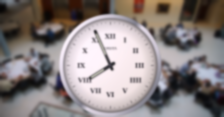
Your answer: 7,56
